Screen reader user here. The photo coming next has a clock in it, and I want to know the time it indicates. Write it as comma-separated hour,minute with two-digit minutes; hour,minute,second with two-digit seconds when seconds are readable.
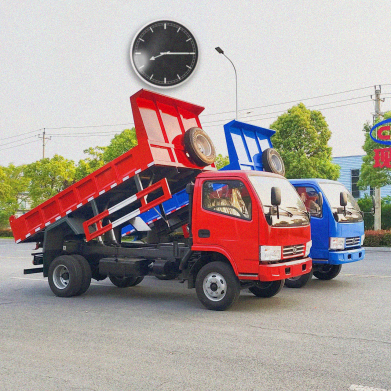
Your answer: 8,15
